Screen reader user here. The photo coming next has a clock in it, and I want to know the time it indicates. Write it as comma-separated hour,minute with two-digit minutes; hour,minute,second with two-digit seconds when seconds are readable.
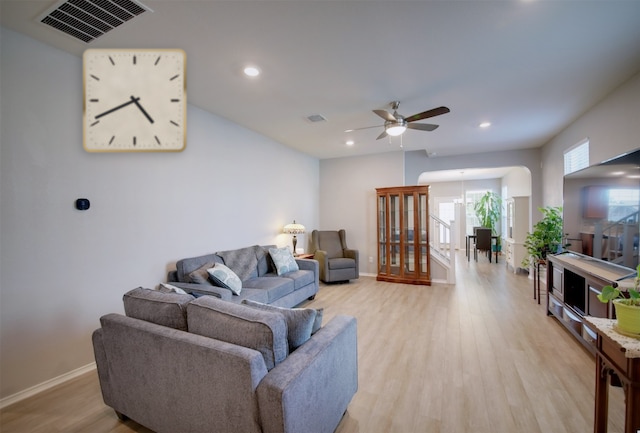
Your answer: 4,41
